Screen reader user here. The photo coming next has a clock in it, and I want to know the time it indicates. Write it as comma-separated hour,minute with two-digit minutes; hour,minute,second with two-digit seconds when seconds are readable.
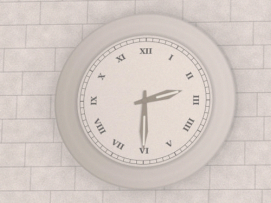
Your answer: 2,30
